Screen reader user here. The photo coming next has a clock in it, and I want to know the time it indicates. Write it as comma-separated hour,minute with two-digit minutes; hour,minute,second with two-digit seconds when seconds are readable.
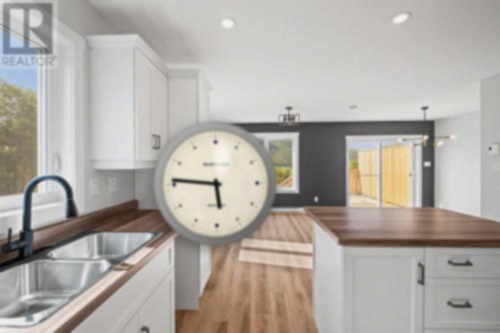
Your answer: 5,46
